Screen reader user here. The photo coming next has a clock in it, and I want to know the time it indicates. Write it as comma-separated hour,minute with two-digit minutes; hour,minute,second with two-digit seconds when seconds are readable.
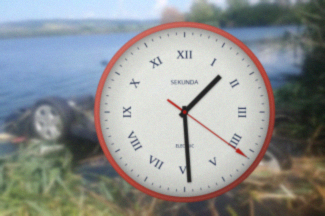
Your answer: 1,29,21
